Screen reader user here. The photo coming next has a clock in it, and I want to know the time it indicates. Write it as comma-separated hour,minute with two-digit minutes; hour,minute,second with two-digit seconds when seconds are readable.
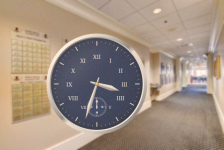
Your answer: 3,33
